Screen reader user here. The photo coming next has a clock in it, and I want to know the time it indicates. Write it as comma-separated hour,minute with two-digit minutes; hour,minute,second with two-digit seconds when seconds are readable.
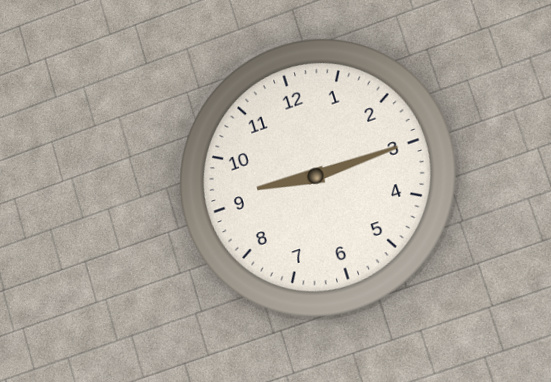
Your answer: 9,15
